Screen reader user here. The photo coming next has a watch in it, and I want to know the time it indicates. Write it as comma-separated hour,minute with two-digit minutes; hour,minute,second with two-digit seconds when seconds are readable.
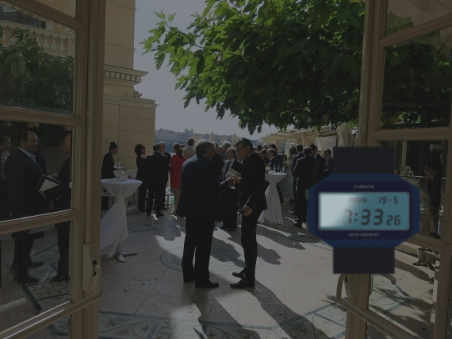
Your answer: 7,33,26
